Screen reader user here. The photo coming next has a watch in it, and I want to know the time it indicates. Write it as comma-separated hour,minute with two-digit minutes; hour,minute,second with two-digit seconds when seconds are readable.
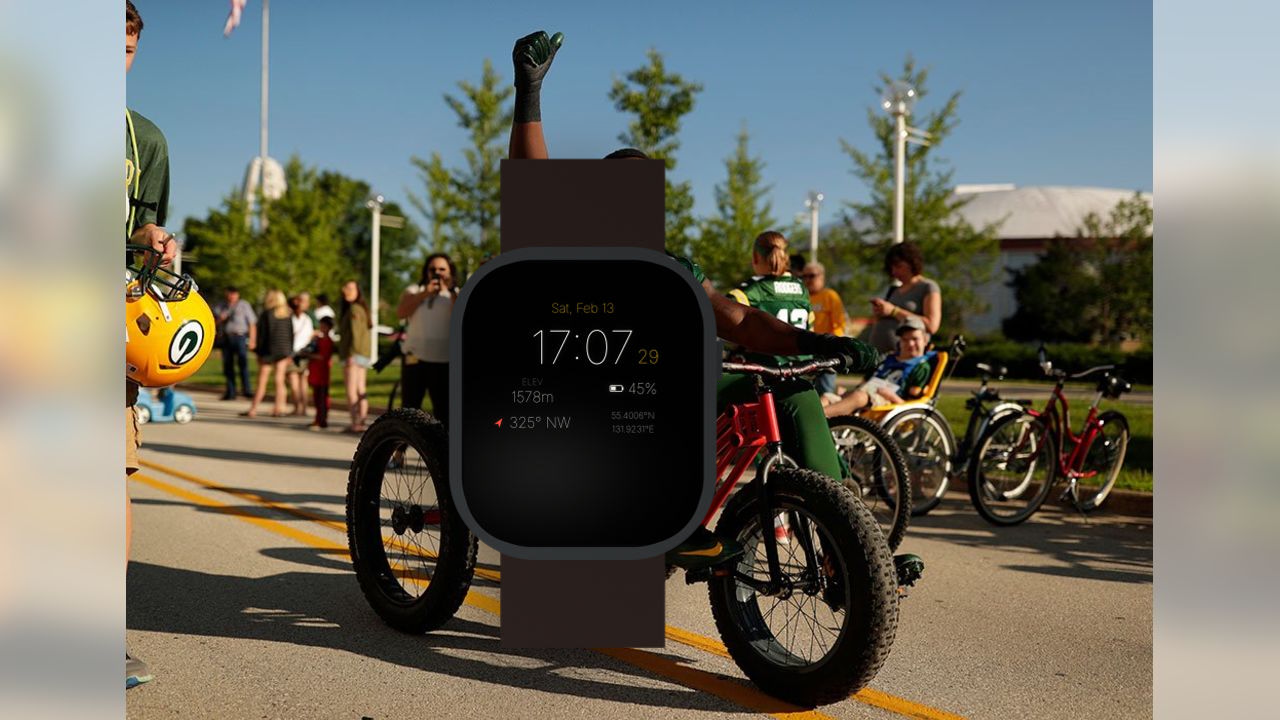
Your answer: 17,07,29
